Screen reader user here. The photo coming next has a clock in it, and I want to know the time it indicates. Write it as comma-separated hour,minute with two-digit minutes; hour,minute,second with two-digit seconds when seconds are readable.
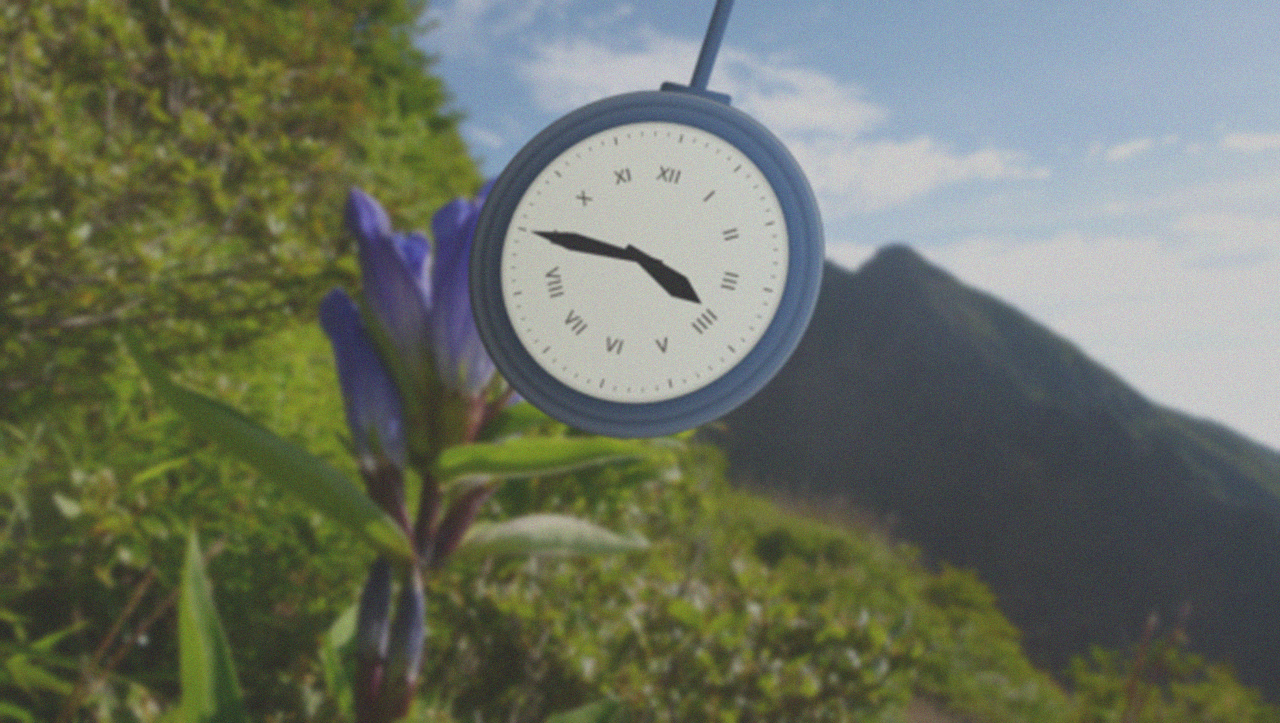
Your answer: 3,45
